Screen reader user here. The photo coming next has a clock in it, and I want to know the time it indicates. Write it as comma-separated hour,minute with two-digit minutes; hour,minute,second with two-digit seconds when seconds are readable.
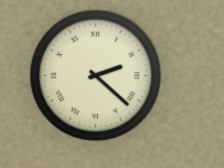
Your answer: 2,22
